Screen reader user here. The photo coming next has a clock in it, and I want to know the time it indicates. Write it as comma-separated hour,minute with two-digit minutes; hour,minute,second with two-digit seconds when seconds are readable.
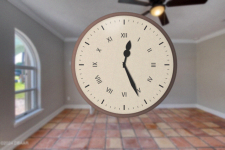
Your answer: 12,26
